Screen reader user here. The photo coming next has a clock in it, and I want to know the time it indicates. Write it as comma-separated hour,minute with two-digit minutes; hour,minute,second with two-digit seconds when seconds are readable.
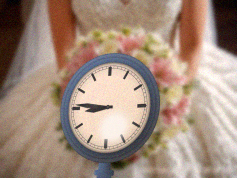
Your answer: 8,46
